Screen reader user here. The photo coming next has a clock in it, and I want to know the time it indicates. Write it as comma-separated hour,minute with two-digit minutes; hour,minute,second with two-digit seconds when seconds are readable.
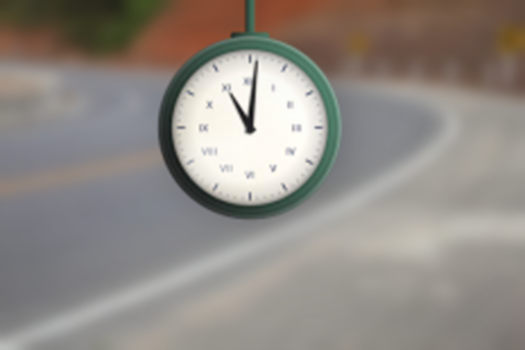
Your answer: 11,01
